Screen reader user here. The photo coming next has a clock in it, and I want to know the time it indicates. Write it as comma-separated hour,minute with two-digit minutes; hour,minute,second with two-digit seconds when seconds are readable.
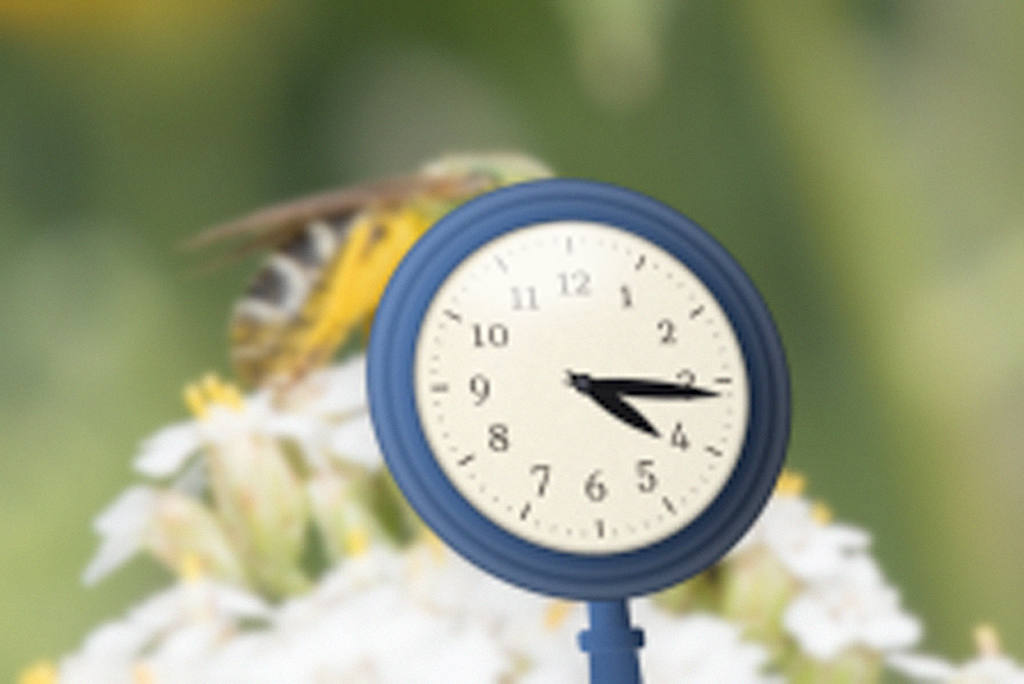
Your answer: 4,16
